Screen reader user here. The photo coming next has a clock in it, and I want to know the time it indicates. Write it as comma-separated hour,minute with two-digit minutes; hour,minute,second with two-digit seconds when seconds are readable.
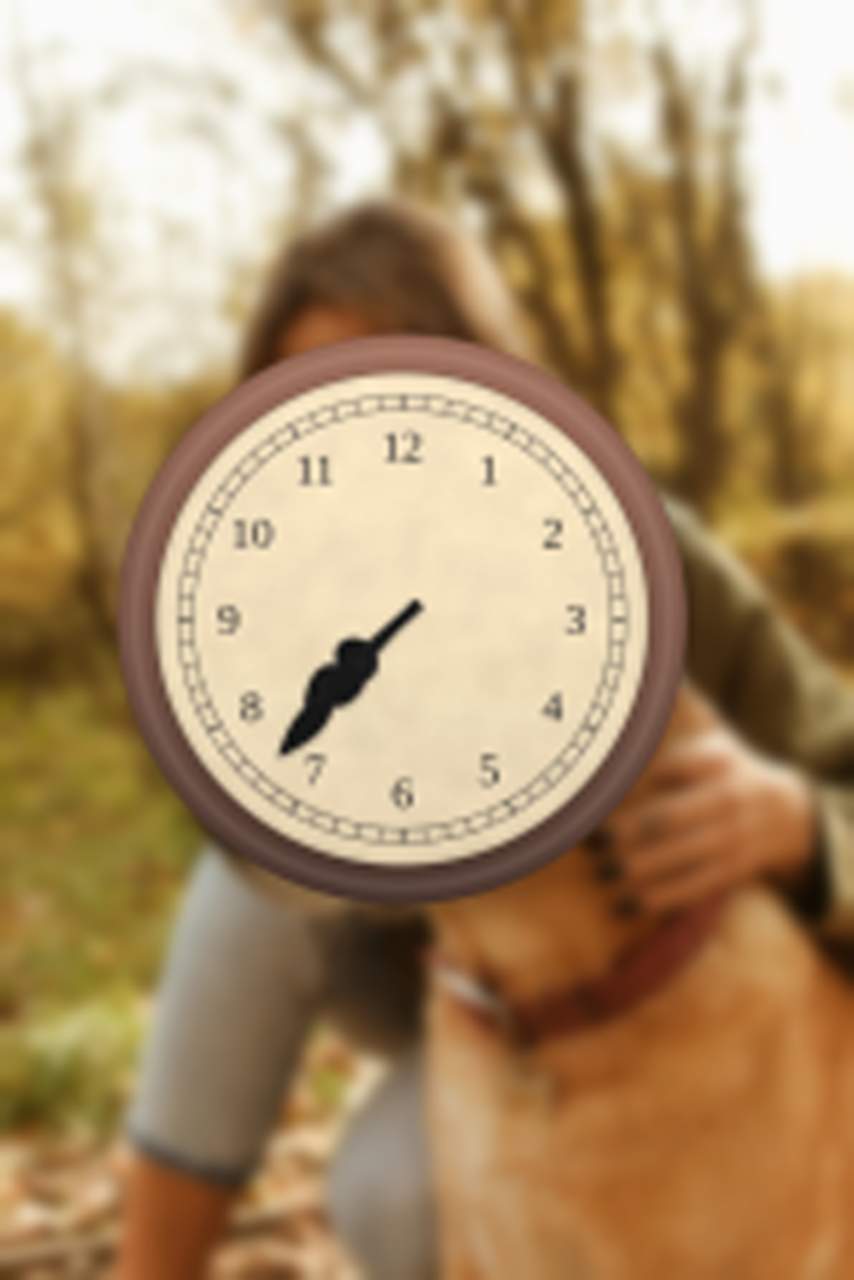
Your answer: 7,37
